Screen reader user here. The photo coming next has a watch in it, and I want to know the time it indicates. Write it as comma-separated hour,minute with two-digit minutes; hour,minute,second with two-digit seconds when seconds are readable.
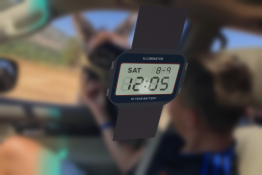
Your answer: 12,05
